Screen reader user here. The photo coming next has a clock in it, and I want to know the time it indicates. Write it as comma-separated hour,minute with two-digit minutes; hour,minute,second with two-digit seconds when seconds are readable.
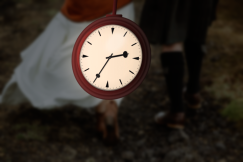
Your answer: 2,35
